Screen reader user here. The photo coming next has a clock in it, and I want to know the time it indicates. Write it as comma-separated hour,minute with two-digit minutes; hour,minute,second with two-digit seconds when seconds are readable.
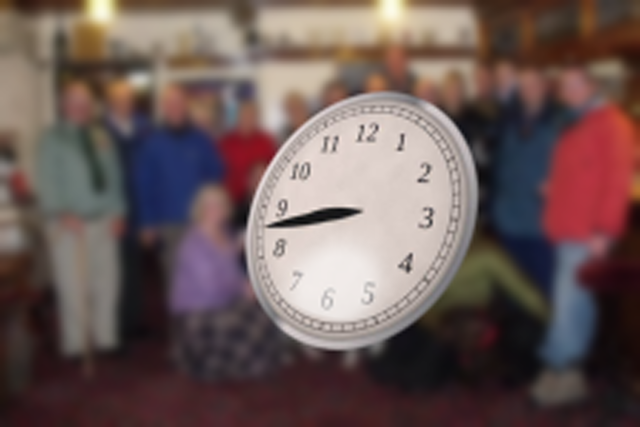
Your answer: 8,43
